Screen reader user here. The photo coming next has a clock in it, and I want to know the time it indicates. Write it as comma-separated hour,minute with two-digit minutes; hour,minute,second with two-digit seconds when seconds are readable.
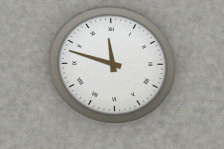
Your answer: 11,48
